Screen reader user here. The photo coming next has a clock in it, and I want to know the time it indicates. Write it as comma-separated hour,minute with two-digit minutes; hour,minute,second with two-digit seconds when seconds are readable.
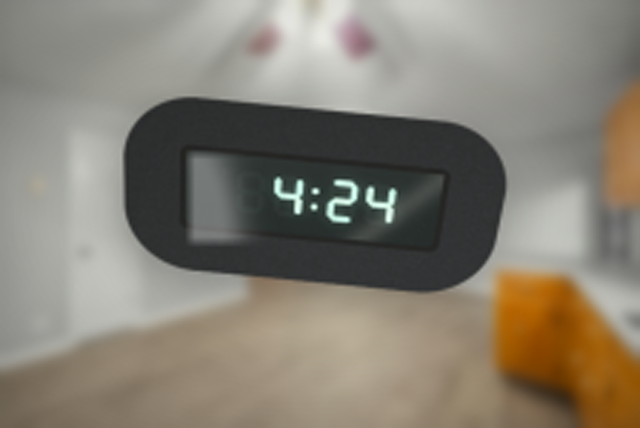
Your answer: 4,24
